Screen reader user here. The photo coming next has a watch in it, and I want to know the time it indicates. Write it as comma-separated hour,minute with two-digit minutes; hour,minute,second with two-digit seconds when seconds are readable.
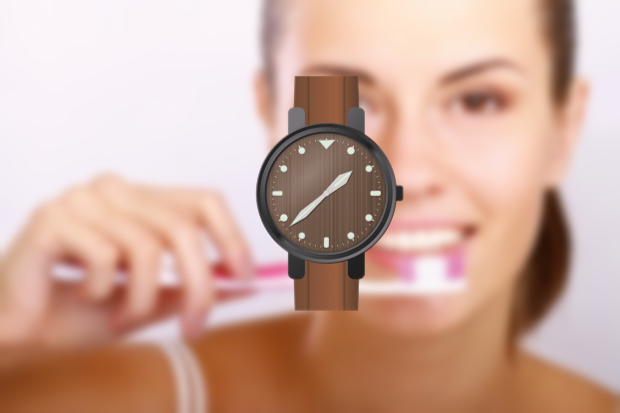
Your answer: 1,38
